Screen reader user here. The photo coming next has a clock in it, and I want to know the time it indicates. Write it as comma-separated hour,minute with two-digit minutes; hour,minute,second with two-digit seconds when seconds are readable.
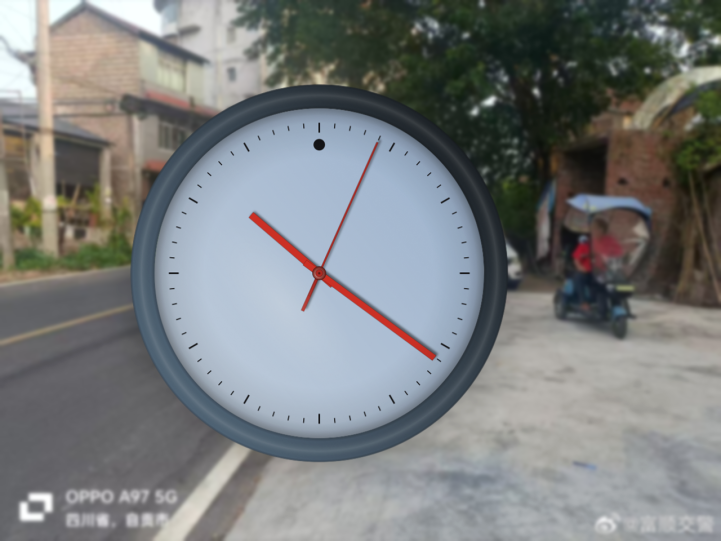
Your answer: 10,21,04
